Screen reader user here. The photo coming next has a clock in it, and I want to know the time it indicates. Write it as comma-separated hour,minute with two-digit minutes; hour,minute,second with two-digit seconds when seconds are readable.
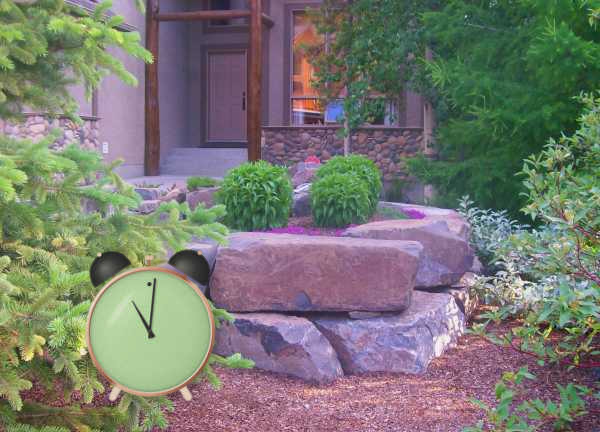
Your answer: 11,01
